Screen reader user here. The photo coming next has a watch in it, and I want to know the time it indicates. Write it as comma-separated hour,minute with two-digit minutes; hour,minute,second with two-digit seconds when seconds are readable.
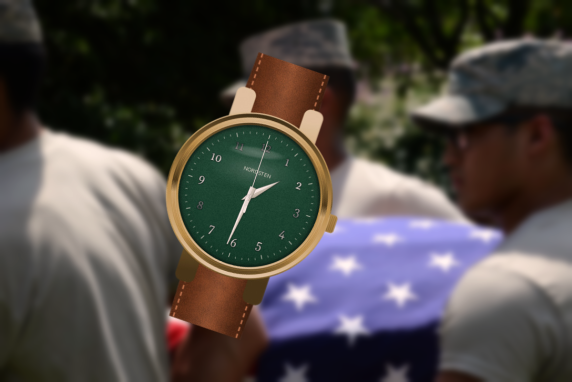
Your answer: 1,31,00
